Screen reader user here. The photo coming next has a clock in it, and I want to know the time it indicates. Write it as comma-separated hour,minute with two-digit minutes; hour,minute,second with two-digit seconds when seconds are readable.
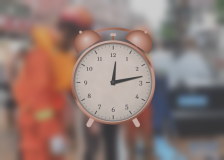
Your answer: 12,13
